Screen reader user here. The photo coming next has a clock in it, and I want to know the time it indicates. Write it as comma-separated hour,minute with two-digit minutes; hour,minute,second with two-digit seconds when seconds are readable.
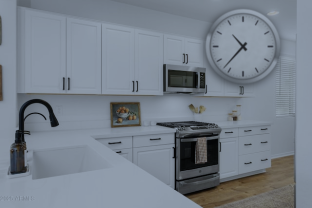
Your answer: 10,37
